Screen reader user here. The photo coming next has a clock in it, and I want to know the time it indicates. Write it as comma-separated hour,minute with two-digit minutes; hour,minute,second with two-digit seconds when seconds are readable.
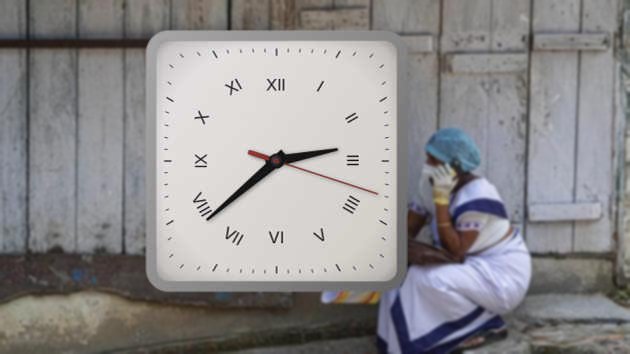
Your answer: 2,38,18
